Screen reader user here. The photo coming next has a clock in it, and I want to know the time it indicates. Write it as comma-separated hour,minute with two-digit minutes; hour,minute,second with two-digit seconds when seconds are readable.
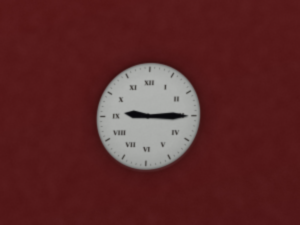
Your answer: 9,15
